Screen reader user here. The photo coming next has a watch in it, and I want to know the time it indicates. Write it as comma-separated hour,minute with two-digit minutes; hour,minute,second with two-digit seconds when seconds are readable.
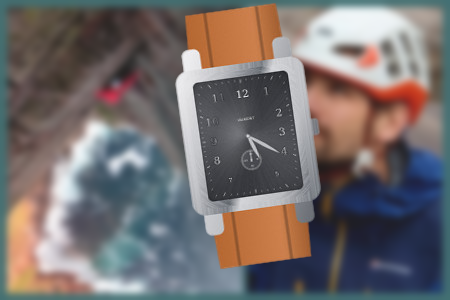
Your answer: 5,21
